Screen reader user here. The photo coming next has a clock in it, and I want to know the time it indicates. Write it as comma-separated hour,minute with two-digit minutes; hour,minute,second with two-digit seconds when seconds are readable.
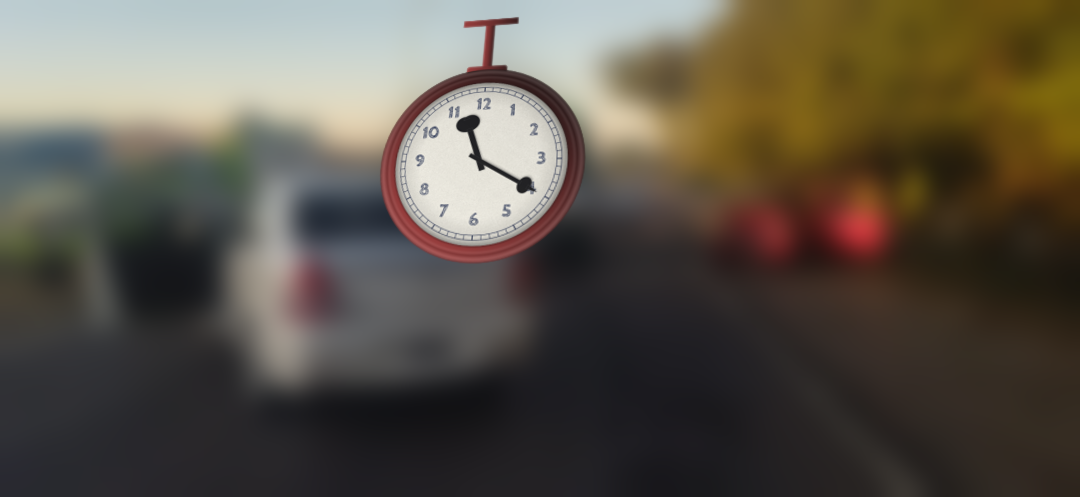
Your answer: 11,20
